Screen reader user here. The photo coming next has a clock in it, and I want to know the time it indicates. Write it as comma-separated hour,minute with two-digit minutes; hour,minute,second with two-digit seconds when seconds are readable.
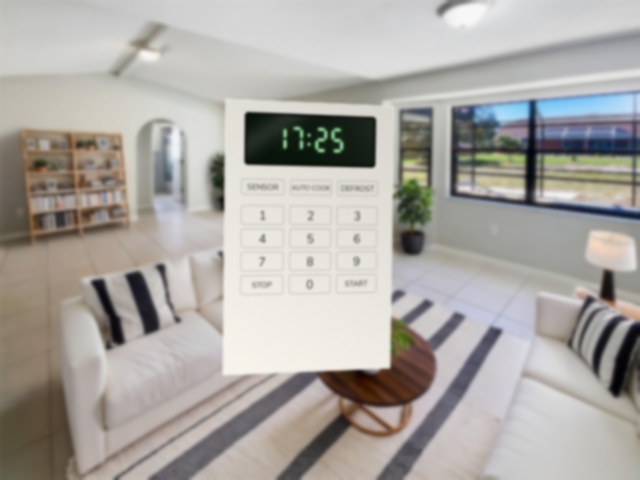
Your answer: 17,25
